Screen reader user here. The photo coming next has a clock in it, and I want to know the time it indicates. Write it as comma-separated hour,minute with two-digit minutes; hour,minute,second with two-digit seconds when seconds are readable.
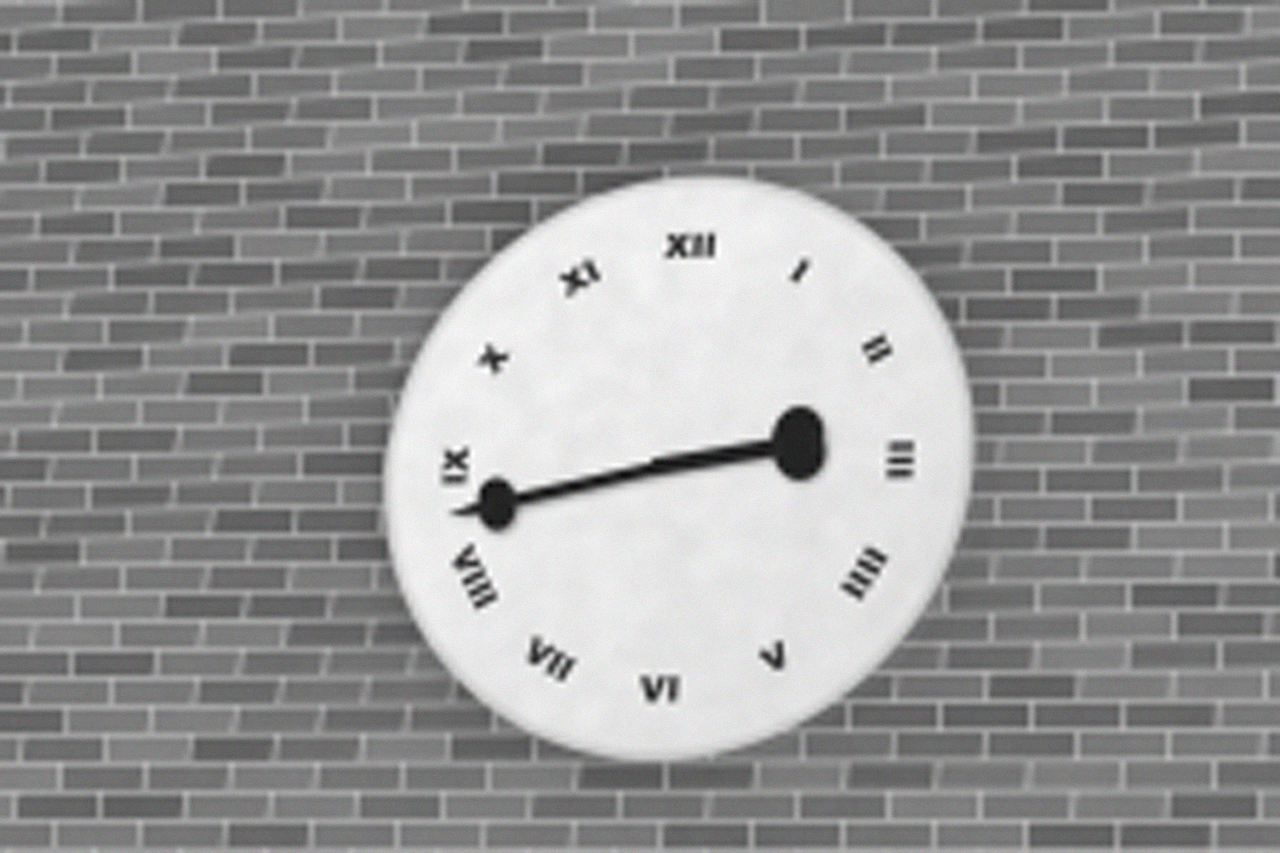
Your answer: 2,43
